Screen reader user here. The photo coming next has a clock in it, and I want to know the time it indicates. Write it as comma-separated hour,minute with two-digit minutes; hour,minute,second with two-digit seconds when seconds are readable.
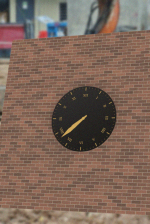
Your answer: 7,38
